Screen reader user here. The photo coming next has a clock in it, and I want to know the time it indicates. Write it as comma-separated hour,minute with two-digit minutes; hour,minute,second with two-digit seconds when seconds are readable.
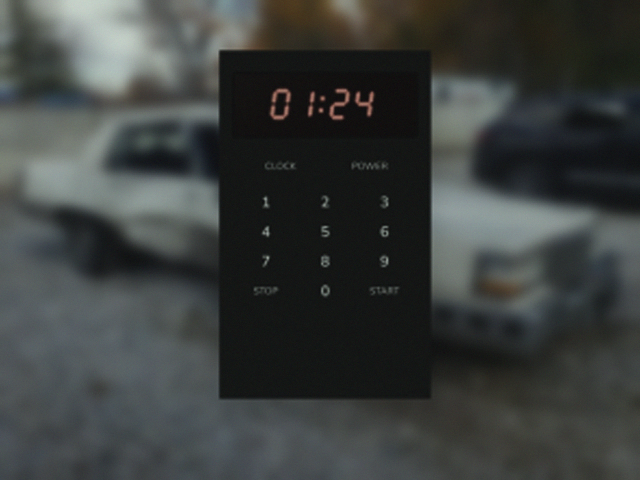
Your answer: 1,24
